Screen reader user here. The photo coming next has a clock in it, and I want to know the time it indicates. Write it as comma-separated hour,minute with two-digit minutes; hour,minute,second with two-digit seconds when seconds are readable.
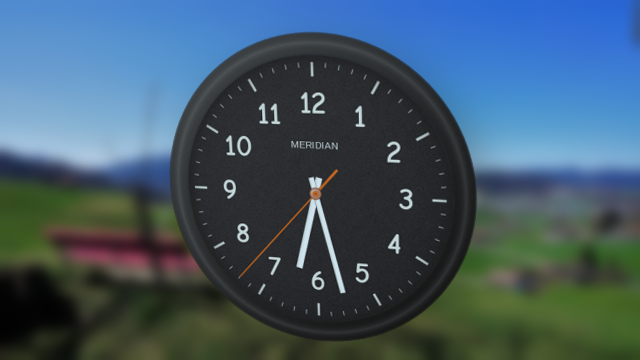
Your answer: 6,27,37
